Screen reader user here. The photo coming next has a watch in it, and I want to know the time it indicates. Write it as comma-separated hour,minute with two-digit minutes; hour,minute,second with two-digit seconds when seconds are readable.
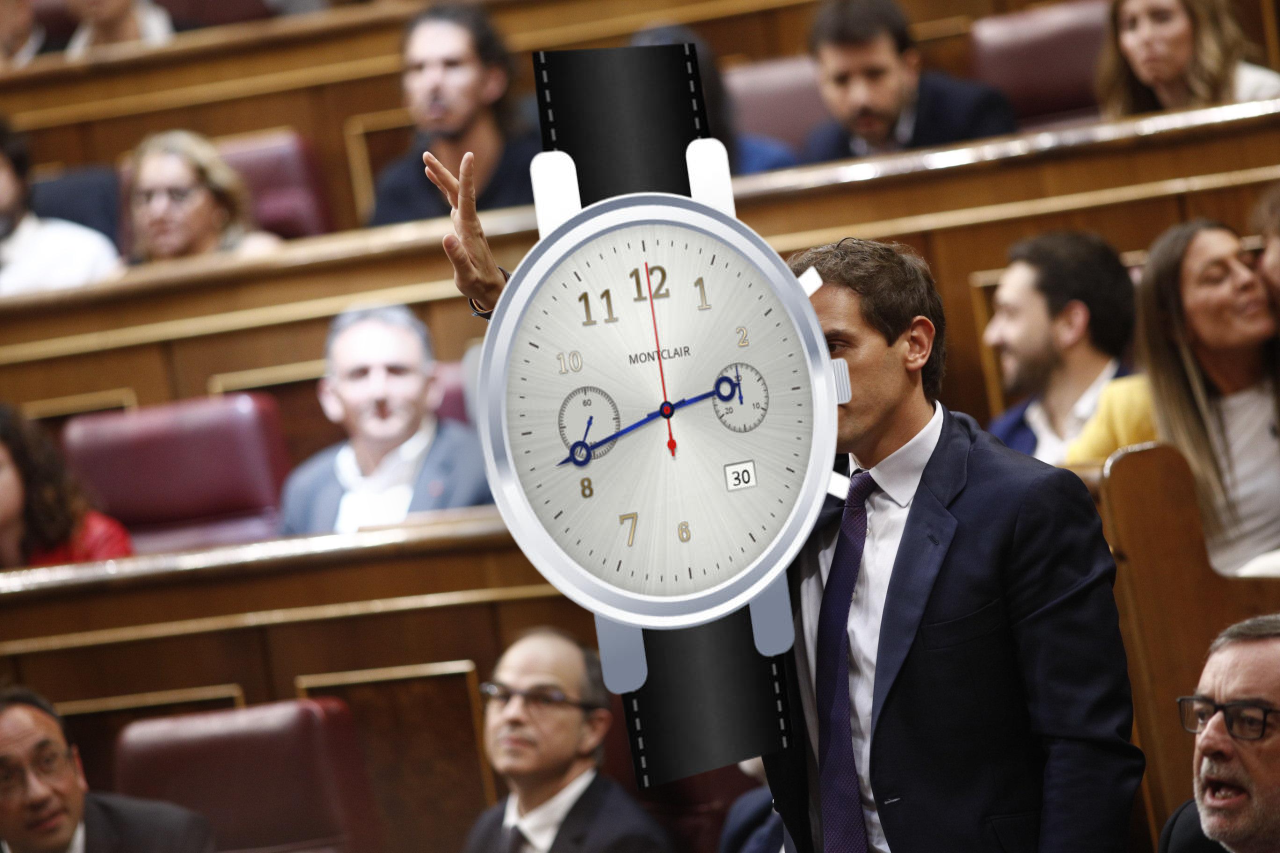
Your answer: 2,42,35
